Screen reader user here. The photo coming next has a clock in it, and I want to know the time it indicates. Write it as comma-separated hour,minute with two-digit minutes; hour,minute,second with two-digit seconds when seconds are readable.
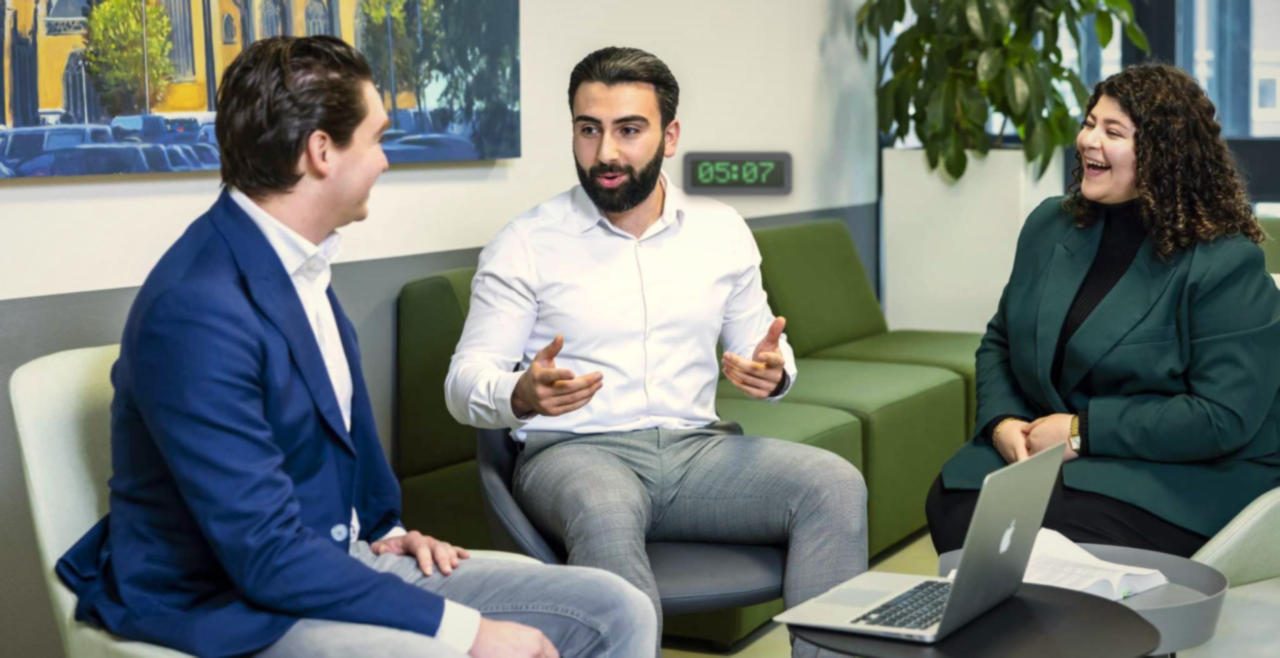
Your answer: 5,07
